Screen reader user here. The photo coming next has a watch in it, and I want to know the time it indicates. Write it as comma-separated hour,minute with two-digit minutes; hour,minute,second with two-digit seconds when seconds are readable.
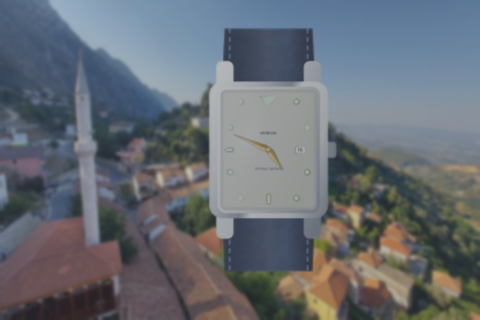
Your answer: 4,49
